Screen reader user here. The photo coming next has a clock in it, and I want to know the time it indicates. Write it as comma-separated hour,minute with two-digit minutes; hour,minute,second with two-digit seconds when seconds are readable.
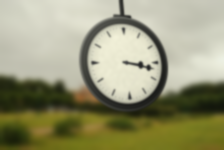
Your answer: 3,17
